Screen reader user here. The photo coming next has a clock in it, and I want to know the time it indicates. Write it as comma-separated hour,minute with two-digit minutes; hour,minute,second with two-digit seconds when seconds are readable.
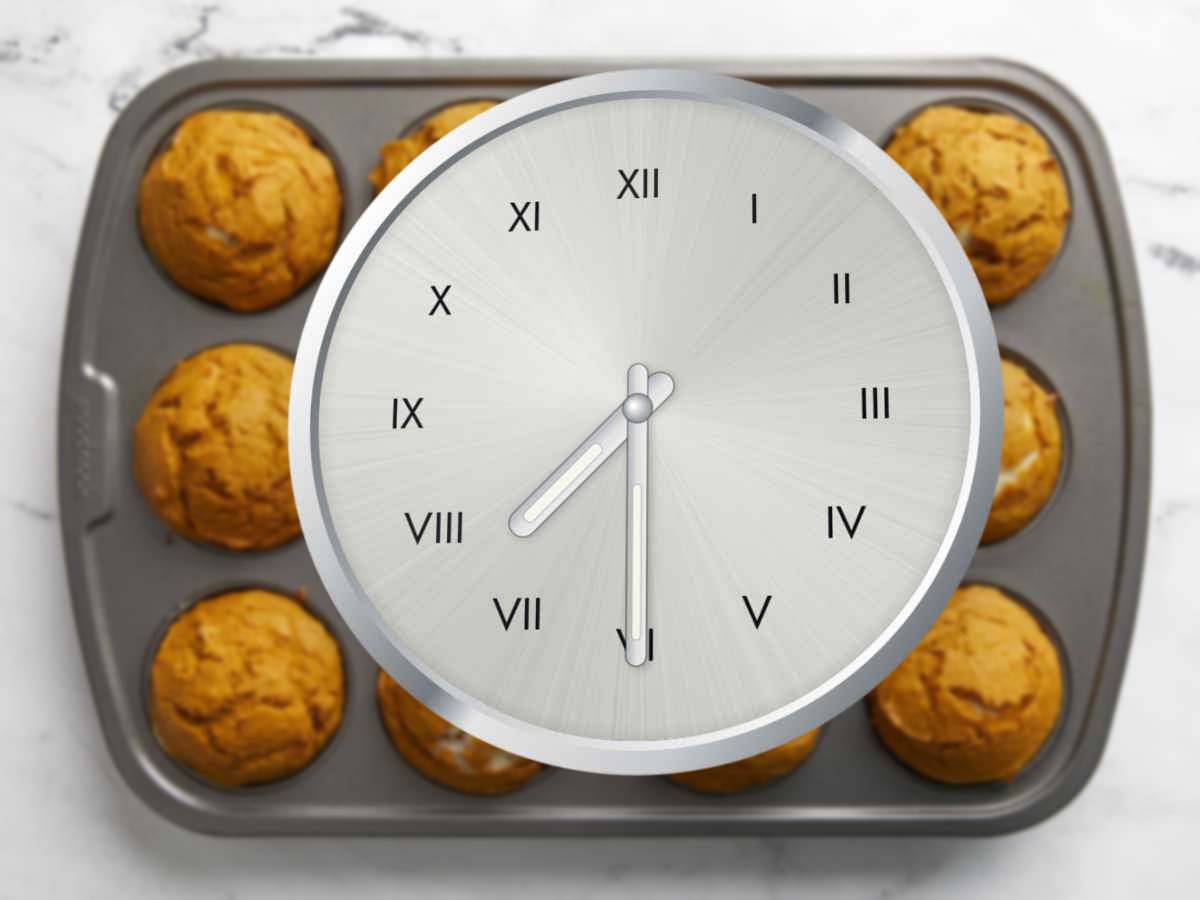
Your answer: 7,30
